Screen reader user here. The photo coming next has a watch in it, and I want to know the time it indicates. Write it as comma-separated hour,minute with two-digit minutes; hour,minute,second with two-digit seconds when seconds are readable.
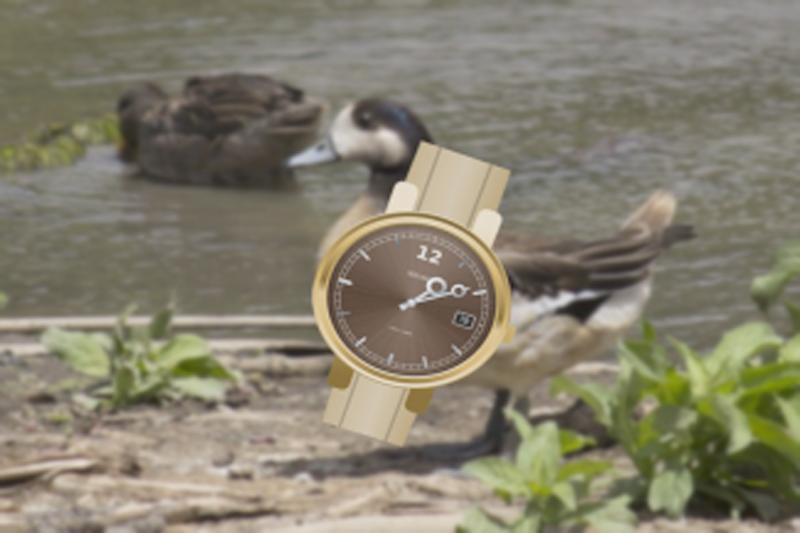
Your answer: 1,09
